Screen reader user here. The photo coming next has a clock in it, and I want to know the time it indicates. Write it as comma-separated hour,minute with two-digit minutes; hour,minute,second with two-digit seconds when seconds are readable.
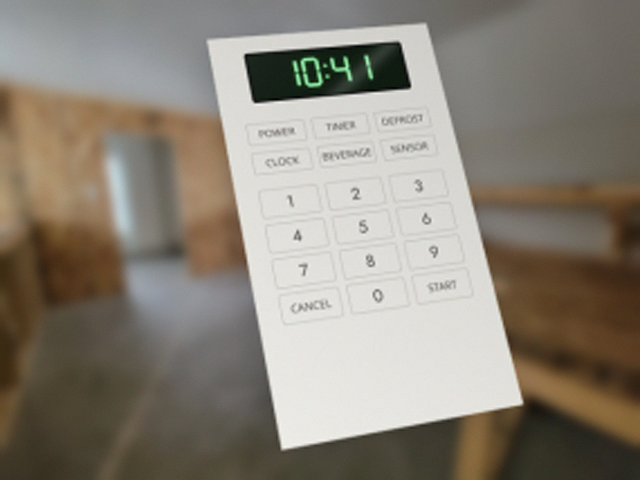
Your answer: 10,41
